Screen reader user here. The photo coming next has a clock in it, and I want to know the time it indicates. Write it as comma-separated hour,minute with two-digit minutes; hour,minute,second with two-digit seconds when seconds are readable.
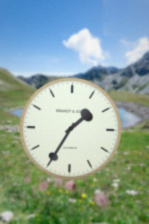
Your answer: 1,35
